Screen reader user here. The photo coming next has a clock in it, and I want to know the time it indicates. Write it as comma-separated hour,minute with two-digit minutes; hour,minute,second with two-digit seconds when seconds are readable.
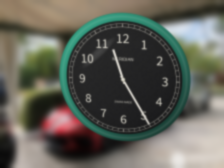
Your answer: 11,25
